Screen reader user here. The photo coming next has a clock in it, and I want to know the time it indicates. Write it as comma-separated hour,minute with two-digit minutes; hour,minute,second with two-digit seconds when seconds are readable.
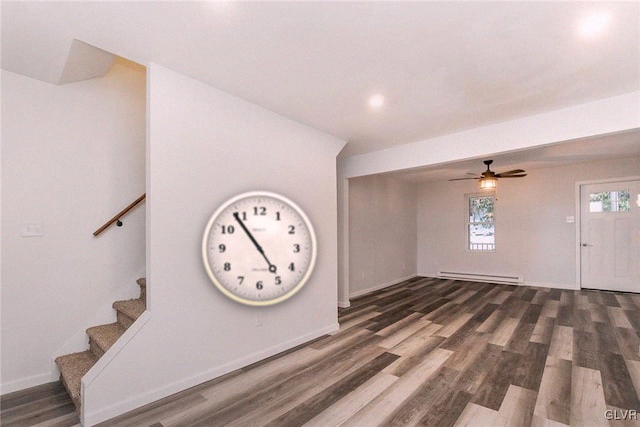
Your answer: 4,54
